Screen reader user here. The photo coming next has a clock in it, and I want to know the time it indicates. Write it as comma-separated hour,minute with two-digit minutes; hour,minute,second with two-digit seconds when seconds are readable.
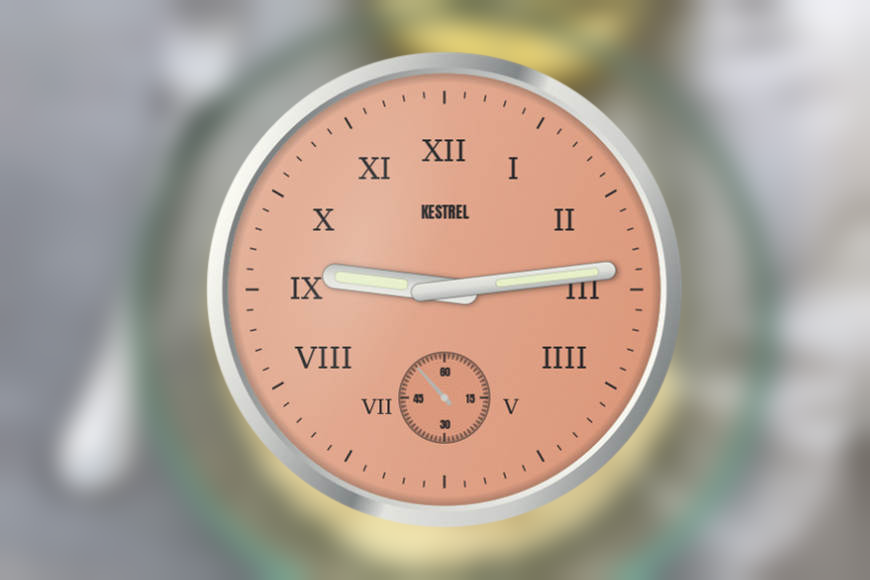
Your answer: 9,13,53
